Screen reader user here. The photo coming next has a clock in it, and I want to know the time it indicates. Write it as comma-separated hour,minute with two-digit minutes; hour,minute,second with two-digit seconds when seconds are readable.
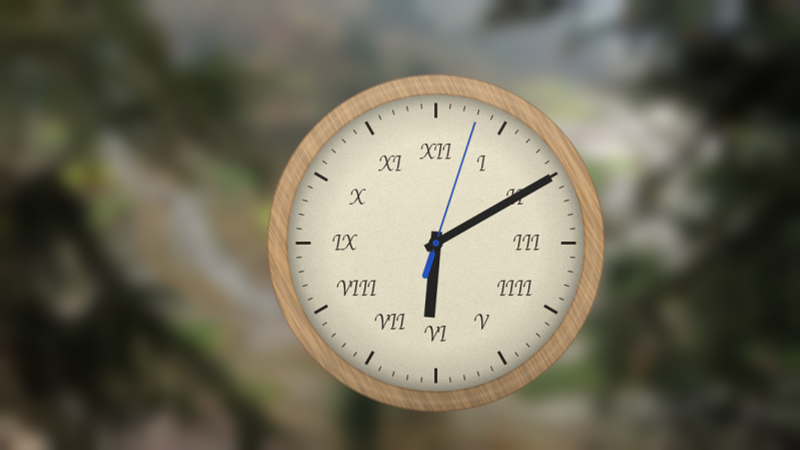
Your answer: 6,10,03
